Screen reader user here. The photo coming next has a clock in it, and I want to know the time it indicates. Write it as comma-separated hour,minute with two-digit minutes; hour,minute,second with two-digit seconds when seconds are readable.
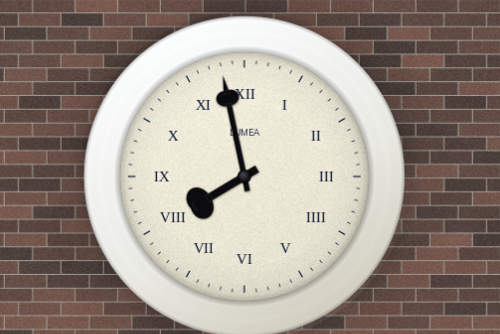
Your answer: 7,58
